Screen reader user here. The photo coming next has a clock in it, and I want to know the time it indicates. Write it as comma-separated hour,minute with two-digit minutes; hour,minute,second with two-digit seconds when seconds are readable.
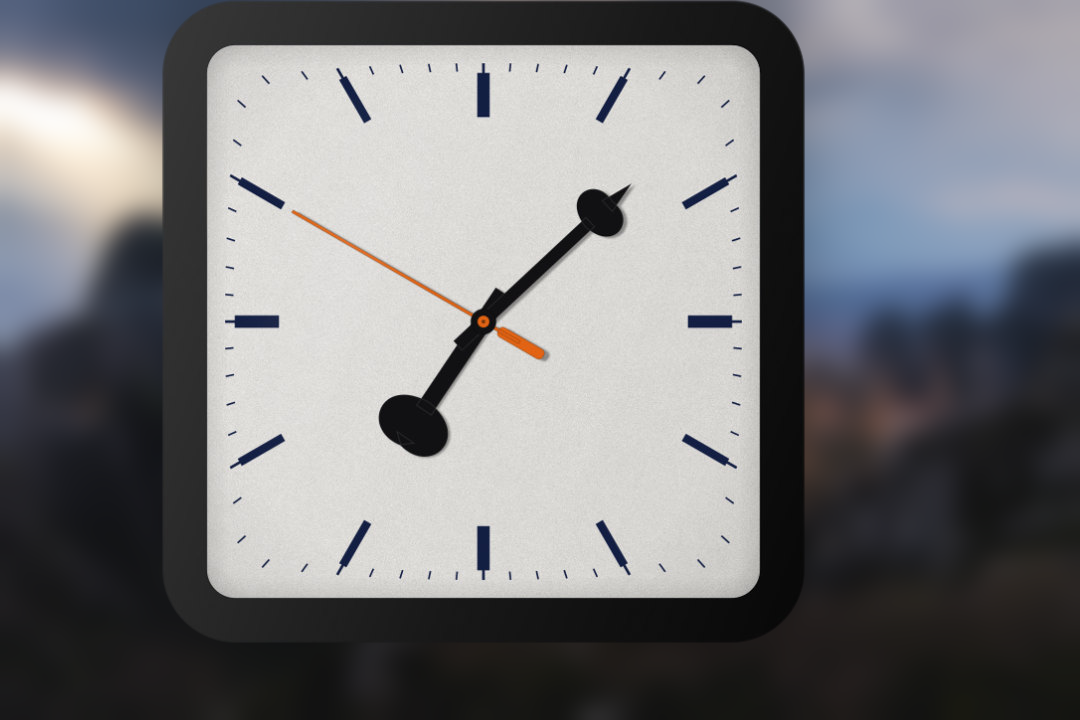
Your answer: 7,07,50
